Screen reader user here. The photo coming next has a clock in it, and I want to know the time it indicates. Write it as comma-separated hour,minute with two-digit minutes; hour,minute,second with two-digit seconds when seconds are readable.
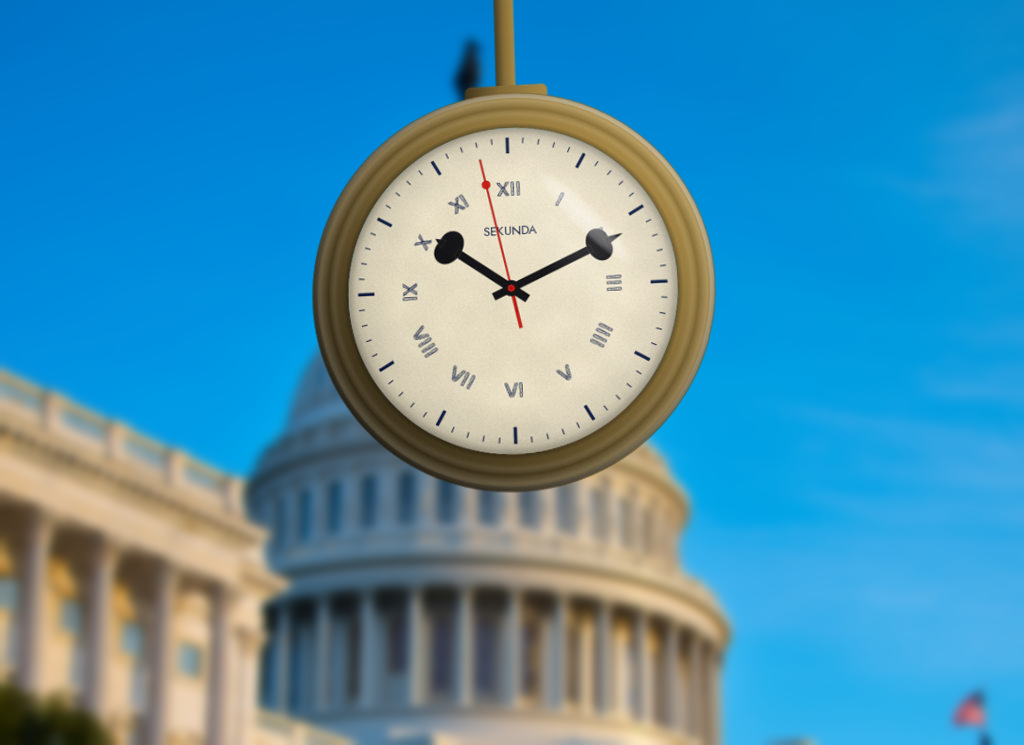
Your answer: 10,10,58
